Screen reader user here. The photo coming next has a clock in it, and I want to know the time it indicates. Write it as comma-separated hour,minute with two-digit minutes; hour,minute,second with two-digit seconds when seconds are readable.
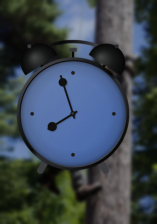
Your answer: 7,57
